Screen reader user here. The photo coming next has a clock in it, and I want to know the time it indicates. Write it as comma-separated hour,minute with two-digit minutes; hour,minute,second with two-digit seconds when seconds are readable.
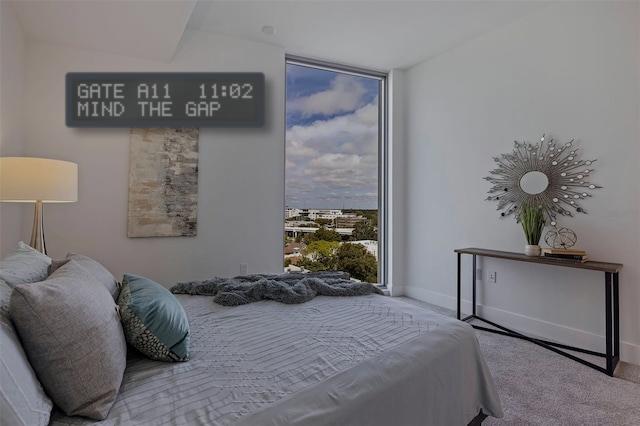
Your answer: 11,02
